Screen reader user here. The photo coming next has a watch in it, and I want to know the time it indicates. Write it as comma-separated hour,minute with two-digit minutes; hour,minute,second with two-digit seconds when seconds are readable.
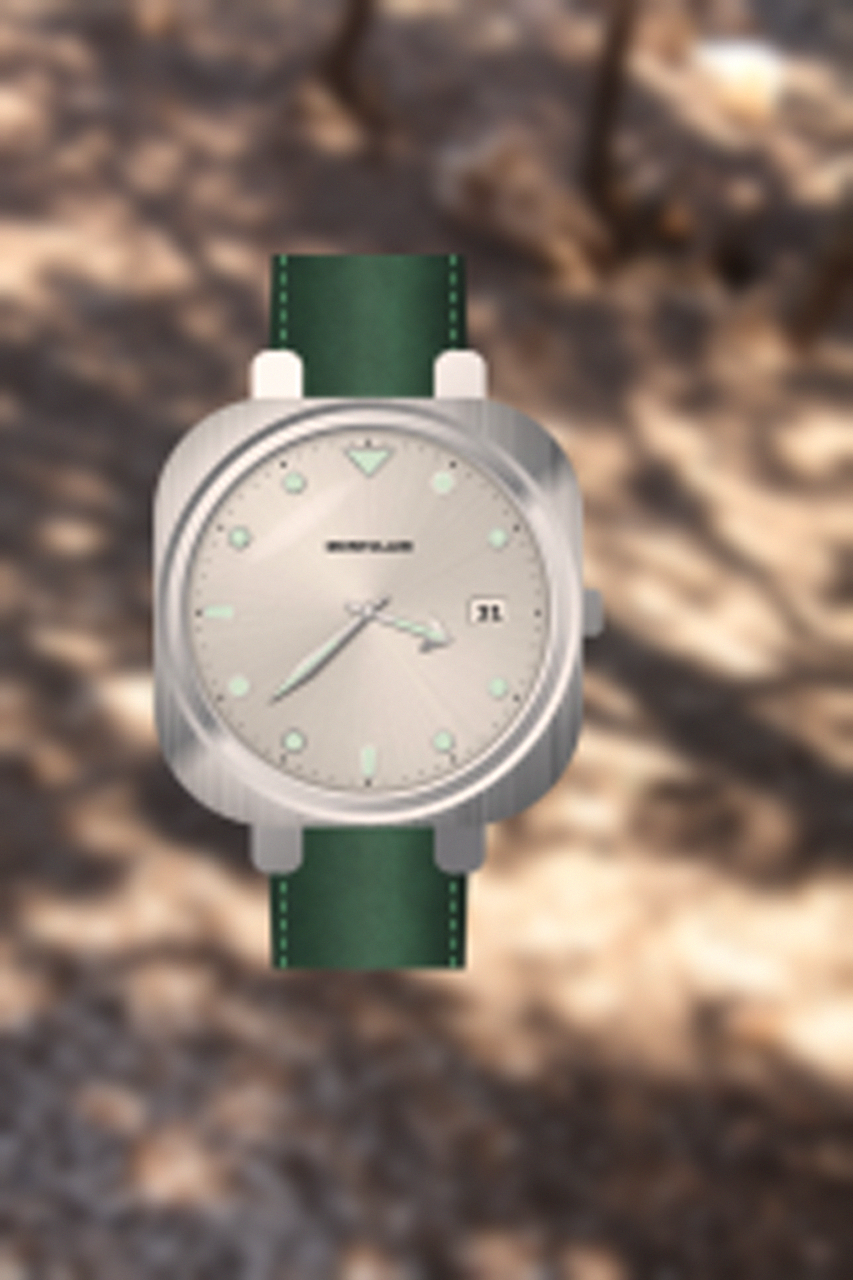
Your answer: 3,38
